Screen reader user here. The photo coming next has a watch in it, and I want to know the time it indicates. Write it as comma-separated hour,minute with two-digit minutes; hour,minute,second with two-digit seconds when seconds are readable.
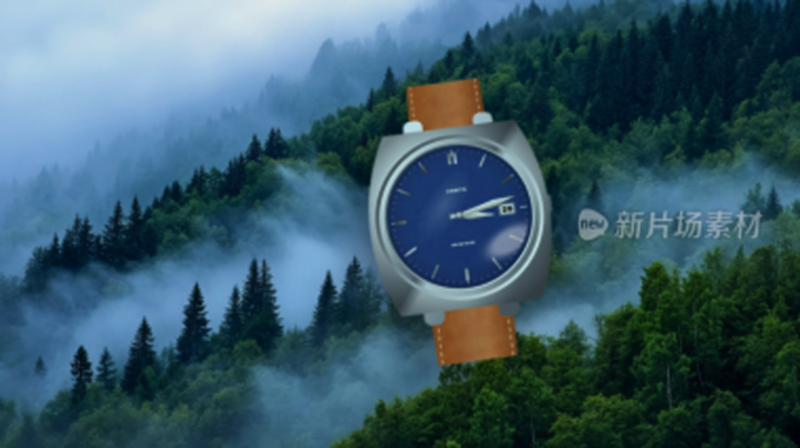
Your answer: 3,13
